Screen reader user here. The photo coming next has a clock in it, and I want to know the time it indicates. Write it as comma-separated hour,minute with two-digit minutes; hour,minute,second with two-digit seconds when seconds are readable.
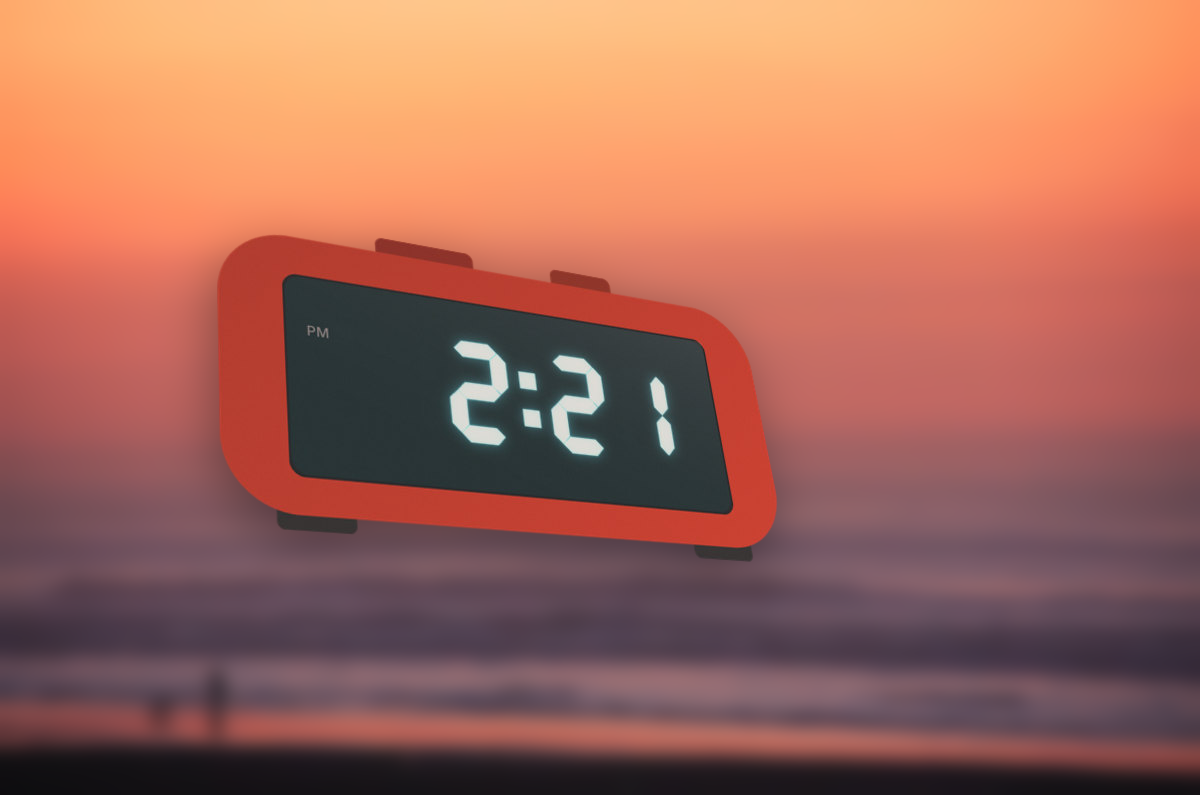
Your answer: 2,21
